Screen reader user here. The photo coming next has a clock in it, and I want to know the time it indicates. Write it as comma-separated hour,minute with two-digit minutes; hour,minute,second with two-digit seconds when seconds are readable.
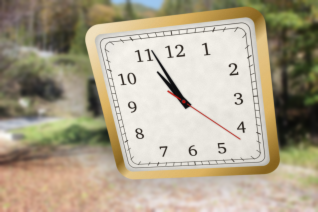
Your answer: 10,56,22
